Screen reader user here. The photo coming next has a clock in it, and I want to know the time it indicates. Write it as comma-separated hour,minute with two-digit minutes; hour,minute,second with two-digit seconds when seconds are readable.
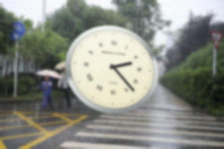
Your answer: 2,23
